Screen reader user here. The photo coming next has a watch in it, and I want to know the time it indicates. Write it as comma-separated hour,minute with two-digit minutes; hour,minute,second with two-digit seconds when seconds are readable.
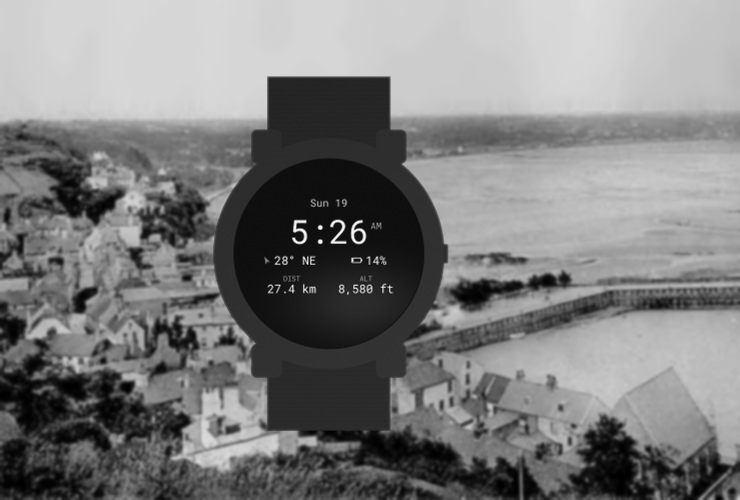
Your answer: 5,26
